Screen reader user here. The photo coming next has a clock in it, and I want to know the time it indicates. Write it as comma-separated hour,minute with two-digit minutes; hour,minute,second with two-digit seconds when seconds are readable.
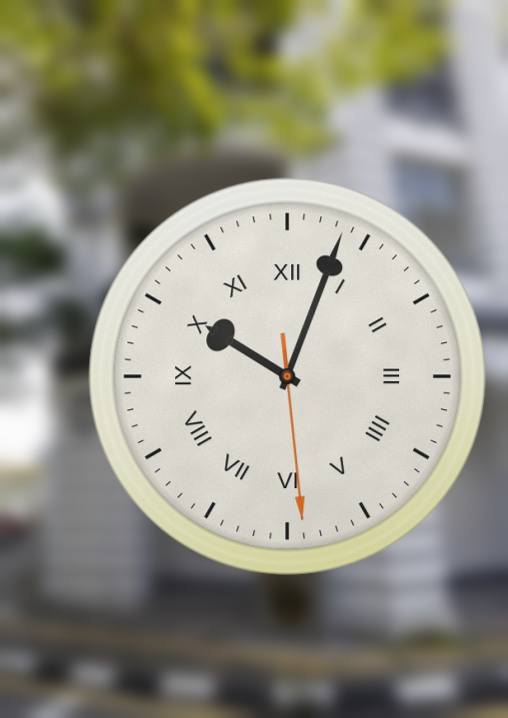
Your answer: 10,03,29
